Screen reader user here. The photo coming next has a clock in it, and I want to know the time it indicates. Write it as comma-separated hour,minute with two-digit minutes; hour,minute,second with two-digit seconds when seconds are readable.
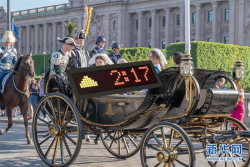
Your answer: 2,17
